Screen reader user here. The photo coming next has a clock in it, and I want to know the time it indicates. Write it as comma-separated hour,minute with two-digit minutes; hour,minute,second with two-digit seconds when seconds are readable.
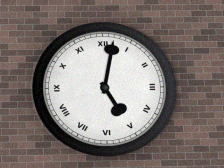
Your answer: 5,02
